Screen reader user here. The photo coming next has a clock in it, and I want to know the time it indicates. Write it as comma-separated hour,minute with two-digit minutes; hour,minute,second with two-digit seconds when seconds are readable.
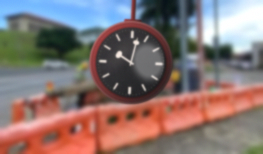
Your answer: 10,02
